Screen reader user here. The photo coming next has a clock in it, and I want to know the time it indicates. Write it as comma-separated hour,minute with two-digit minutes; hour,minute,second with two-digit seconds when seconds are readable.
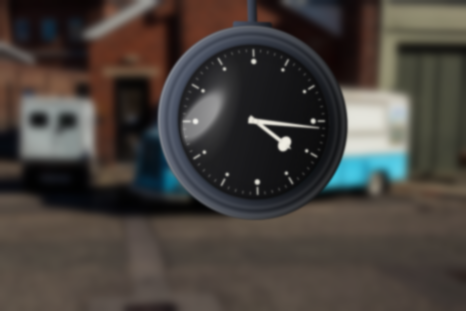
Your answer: 4,16
